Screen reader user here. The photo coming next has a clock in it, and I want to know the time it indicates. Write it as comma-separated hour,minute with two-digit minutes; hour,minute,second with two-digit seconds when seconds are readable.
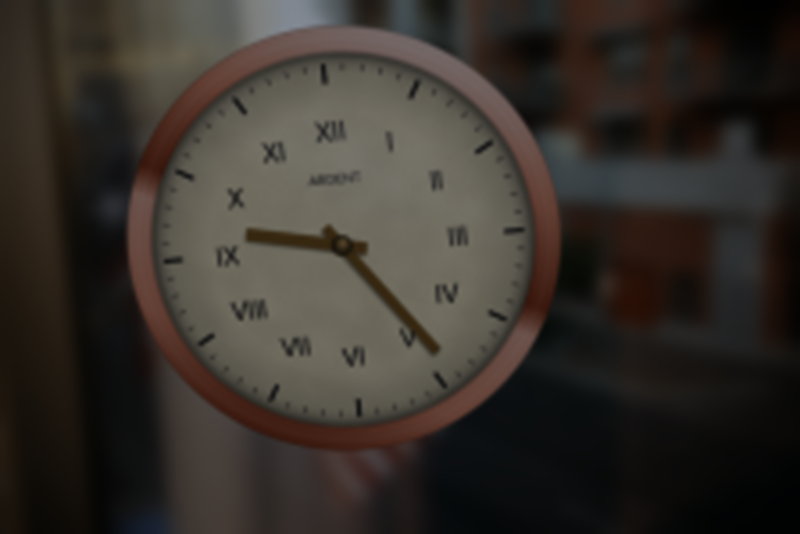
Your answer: 9,24
